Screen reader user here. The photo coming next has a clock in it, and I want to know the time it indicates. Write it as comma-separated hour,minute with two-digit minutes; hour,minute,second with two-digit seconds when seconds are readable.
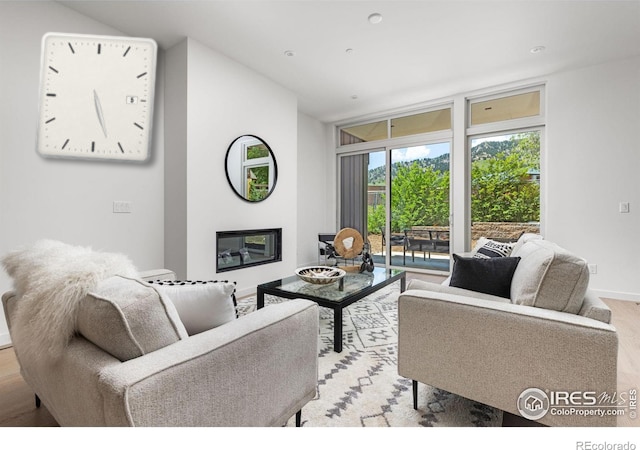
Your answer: 5,27
